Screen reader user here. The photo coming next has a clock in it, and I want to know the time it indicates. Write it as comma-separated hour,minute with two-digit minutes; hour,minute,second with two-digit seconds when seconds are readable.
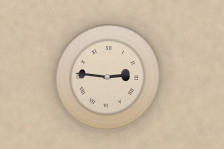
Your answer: 2,46
